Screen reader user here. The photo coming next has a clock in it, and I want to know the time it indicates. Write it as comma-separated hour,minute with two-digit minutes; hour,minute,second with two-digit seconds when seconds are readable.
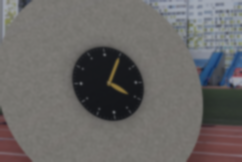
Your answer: 4,05
